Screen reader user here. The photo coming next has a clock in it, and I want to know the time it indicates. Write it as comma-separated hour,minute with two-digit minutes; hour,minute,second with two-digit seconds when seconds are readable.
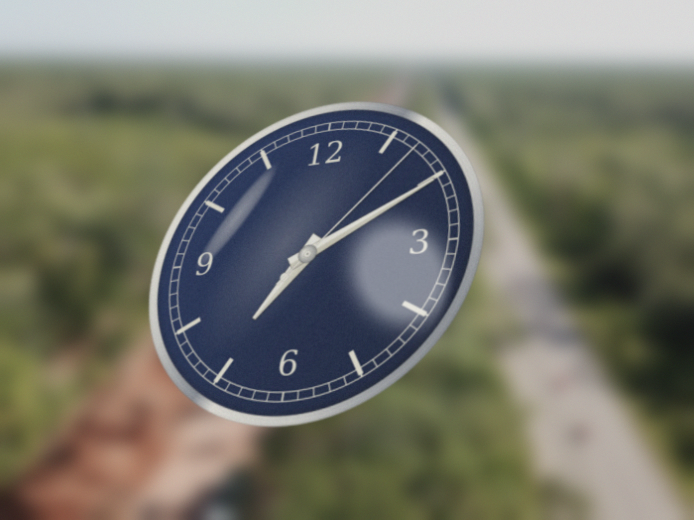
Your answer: 7,10,07
